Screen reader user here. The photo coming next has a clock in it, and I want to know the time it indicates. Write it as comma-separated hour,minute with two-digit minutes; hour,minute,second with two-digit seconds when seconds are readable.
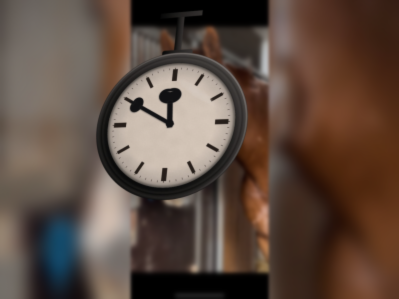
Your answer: 11,50
